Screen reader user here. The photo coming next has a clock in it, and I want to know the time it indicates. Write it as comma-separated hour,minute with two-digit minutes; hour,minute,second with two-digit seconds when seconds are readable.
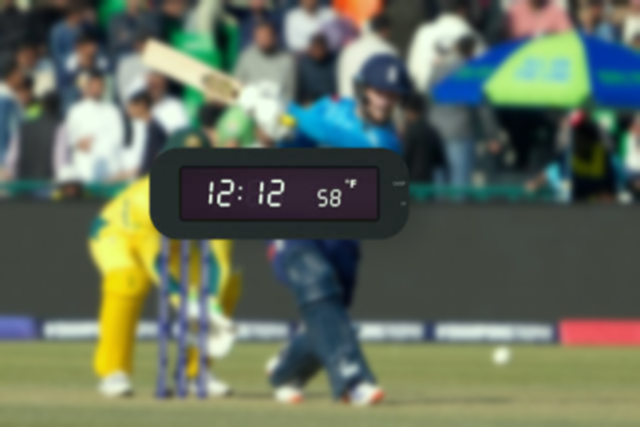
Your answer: 12,12
